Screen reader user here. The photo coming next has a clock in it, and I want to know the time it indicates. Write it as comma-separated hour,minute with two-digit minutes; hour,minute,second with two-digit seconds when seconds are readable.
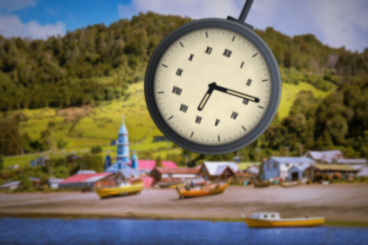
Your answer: 6,14
